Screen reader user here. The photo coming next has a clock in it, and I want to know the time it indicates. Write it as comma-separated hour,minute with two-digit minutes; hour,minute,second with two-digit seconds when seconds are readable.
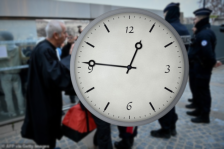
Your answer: 12,46
